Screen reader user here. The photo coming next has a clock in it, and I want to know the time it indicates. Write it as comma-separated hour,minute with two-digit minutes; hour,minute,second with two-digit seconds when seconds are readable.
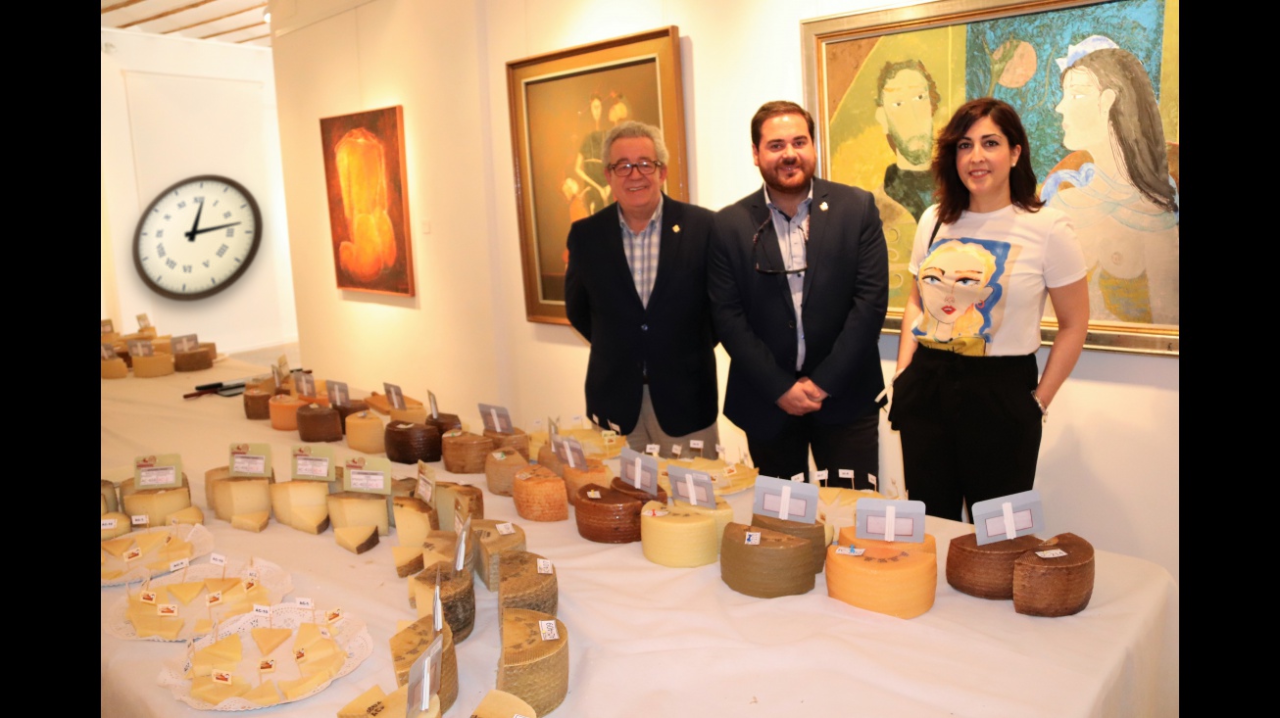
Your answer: 12,13
